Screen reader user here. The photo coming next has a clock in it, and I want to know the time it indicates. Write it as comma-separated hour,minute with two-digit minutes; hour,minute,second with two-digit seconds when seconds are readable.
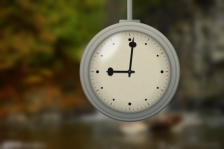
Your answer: 9,01
